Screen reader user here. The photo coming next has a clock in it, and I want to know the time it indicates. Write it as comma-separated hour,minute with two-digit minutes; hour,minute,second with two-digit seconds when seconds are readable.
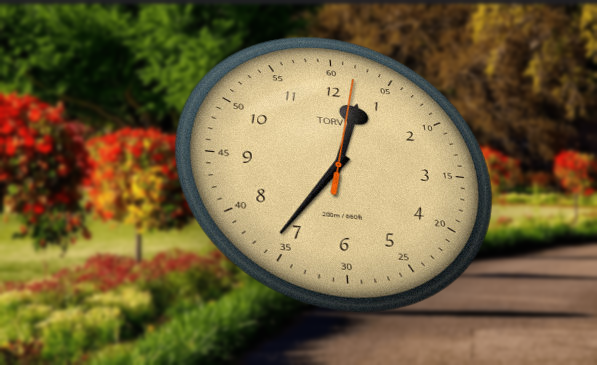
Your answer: 12,36,02
